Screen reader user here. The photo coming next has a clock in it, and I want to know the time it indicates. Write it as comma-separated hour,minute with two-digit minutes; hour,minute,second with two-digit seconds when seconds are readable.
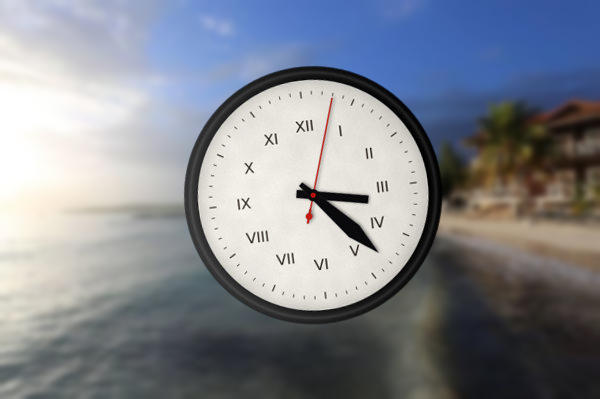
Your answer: 3,23,03
